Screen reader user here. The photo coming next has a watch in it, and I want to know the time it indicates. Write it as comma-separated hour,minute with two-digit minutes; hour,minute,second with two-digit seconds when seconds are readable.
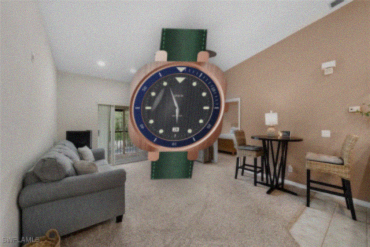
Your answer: 5,56
